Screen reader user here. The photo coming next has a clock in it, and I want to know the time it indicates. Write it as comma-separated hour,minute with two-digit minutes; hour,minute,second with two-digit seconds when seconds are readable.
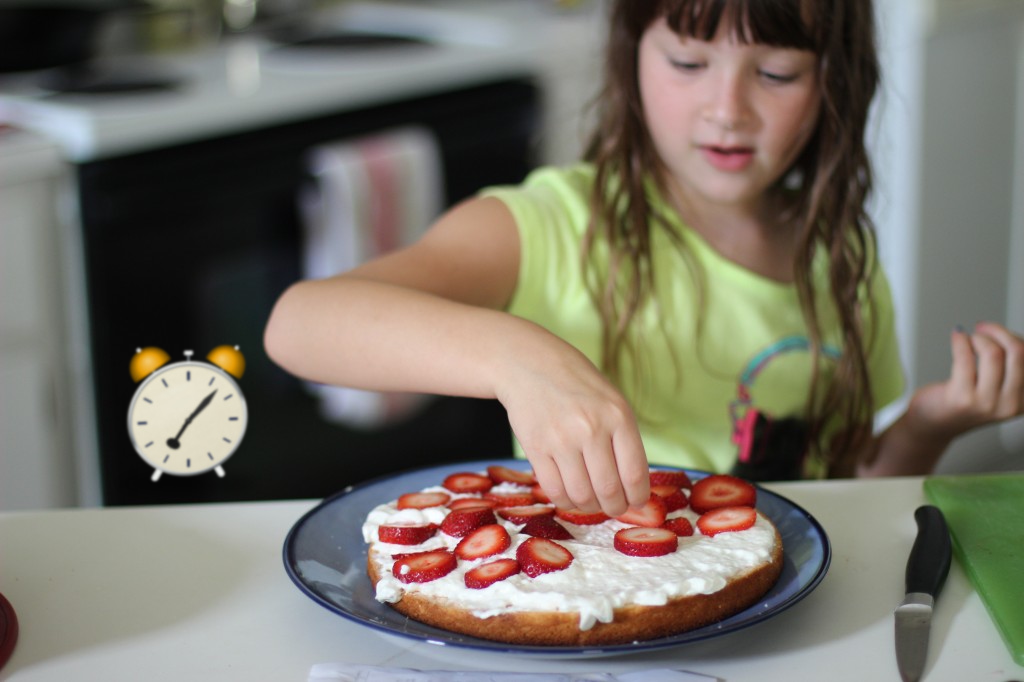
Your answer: 7,07
